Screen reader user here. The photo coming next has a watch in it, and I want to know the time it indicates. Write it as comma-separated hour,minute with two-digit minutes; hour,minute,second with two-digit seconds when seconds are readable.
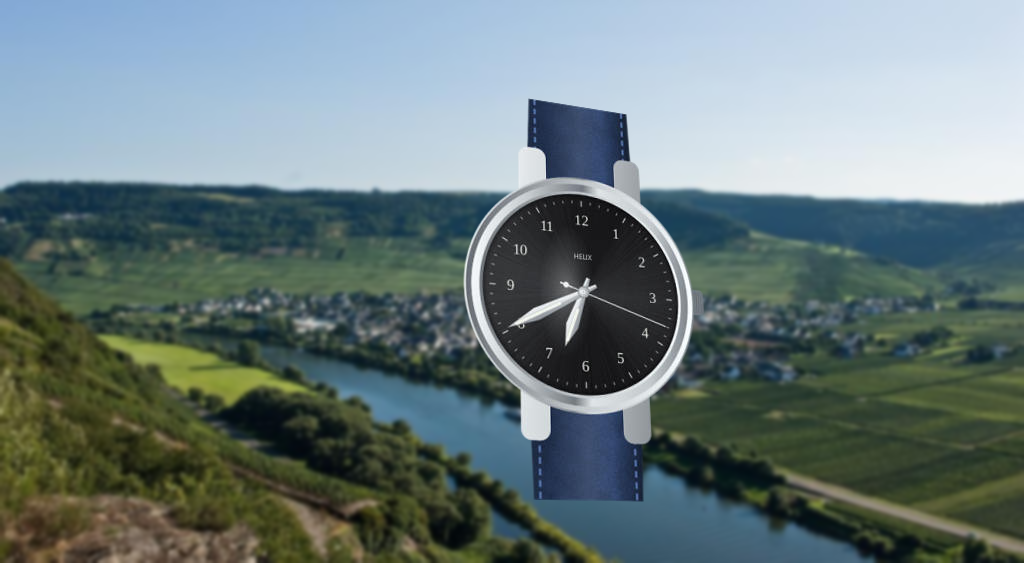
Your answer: 6,40,18
